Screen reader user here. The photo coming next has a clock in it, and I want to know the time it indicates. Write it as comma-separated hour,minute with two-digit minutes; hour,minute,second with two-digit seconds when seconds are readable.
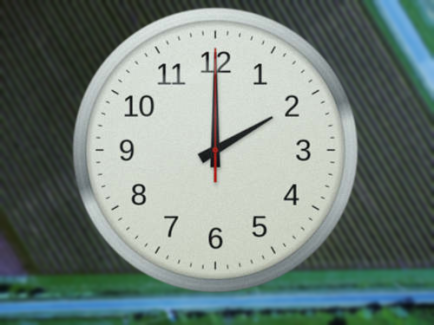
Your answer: 2,00,00
